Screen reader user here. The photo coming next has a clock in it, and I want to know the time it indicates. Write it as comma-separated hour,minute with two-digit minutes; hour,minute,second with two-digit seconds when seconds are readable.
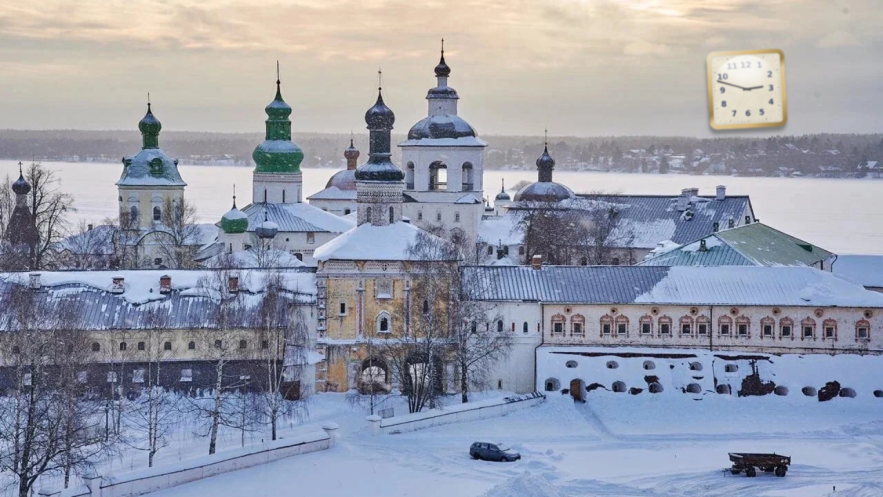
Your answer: 2,48
